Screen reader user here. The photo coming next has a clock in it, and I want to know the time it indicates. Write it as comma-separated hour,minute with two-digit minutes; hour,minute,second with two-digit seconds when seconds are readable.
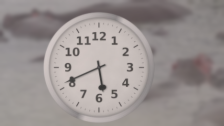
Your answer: 5,41
